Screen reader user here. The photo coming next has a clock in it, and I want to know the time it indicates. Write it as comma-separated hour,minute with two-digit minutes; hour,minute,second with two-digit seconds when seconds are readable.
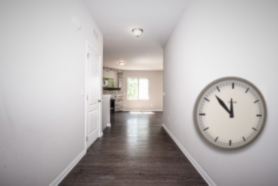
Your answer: 11,53
